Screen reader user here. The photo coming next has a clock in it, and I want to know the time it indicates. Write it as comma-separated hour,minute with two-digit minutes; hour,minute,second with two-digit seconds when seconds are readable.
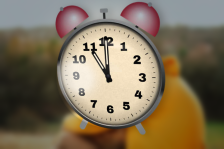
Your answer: 11,00
